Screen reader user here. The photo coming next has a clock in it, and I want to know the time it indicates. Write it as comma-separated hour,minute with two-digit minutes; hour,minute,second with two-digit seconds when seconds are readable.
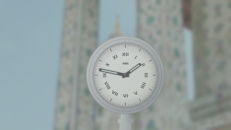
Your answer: 1,47
